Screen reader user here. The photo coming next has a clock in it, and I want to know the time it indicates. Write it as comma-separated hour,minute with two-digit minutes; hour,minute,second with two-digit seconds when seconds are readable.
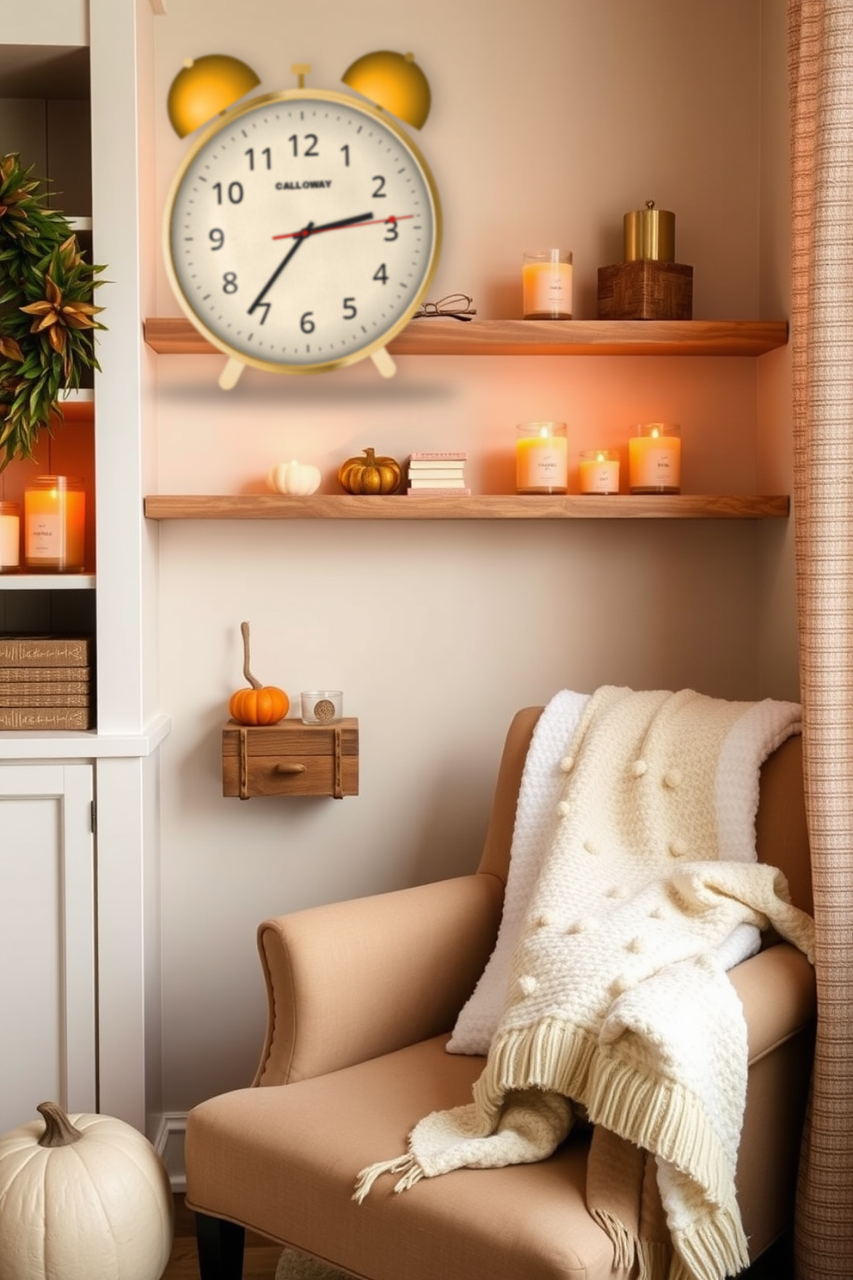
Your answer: 2,36,14
